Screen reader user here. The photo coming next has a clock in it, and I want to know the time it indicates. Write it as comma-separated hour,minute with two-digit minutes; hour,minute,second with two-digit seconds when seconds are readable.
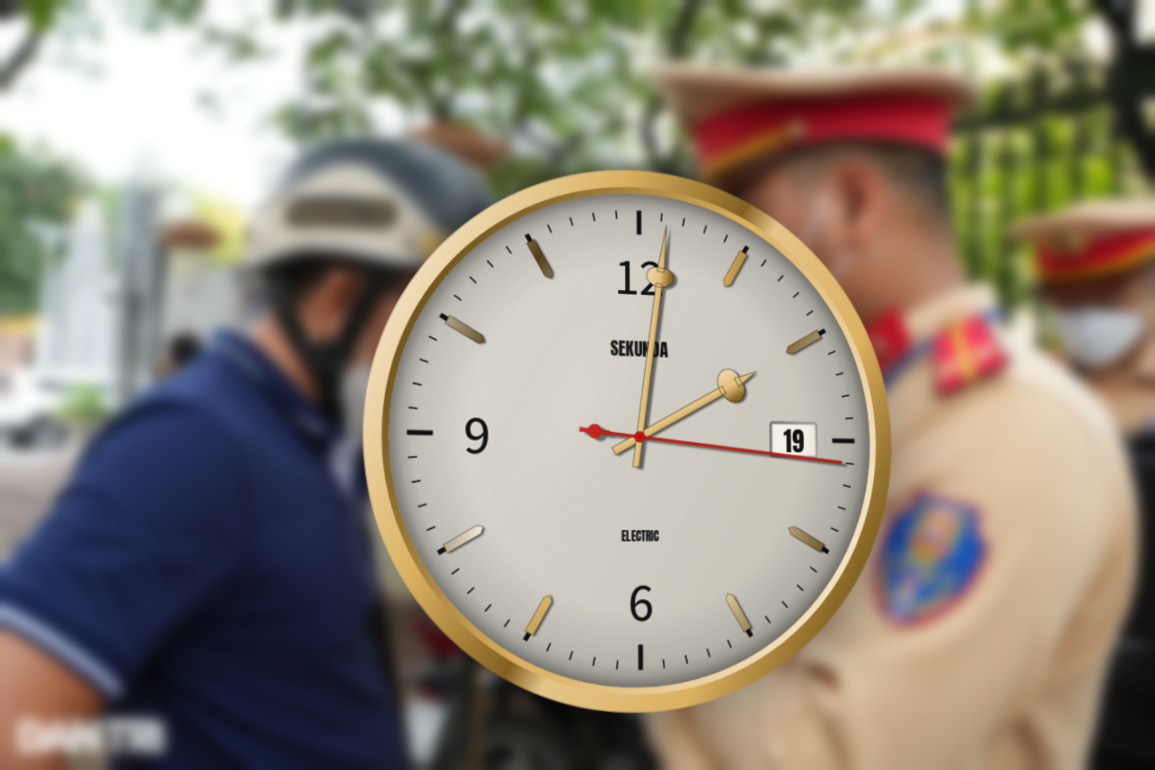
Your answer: 2,01,16
